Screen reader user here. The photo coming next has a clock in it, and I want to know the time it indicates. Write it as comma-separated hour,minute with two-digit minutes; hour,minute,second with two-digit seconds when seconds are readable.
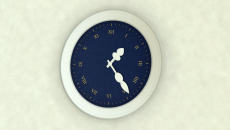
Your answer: 1,24
